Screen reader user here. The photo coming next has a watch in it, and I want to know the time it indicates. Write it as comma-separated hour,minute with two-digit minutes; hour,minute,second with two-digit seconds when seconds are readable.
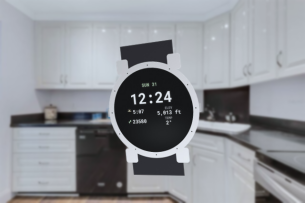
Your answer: 12,24
